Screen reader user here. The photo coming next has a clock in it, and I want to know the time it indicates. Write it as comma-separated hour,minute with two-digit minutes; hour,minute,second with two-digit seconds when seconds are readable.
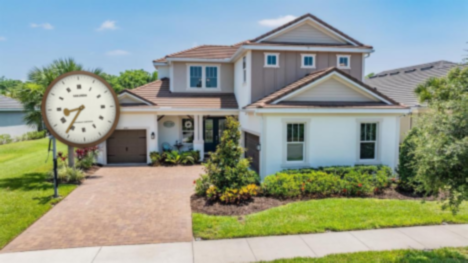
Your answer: 8,36
